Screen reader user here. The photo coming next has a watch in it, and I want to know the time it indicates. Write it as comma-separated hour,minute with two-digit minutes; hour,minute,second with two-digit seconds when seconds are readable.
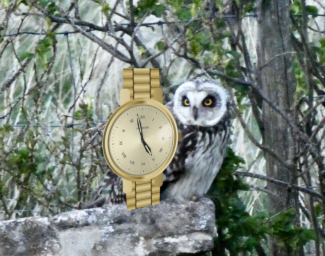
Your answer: 4,58
